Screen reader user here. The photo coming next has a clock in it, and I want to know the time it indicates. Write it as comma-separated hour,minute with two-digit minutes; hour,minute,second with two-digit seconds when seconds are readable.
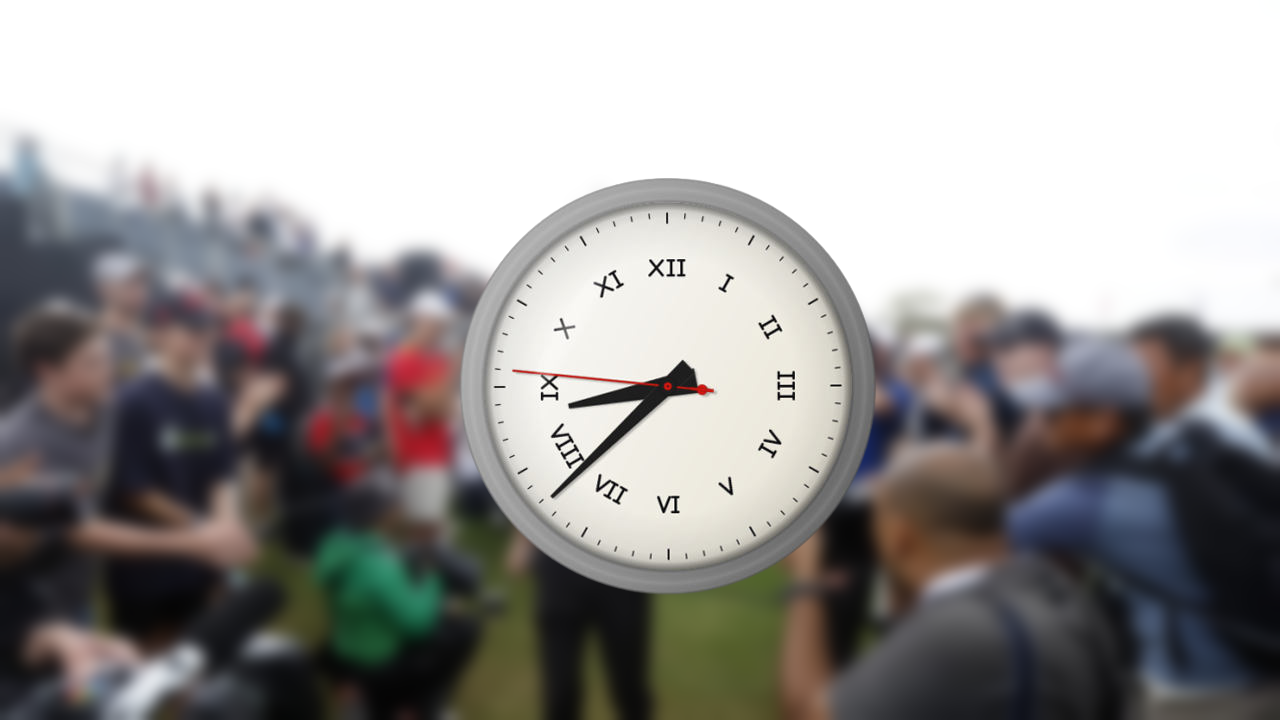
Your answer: 8,37,46
